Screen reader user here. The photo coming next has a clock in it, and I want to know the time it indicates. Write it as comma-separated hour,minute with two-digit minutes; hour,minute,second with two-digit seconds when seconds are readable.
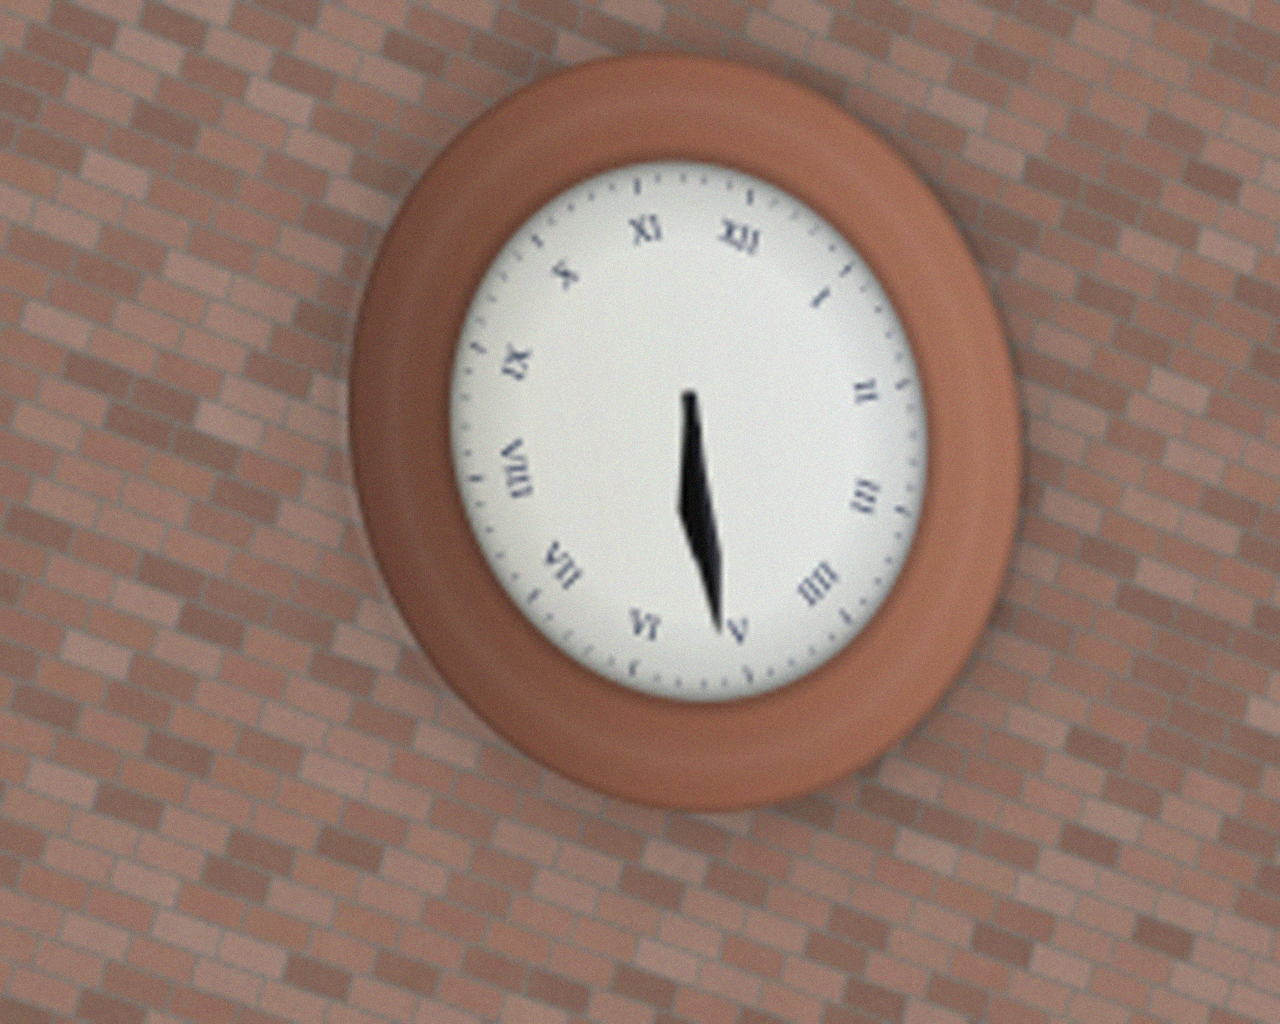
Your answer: 5,26
